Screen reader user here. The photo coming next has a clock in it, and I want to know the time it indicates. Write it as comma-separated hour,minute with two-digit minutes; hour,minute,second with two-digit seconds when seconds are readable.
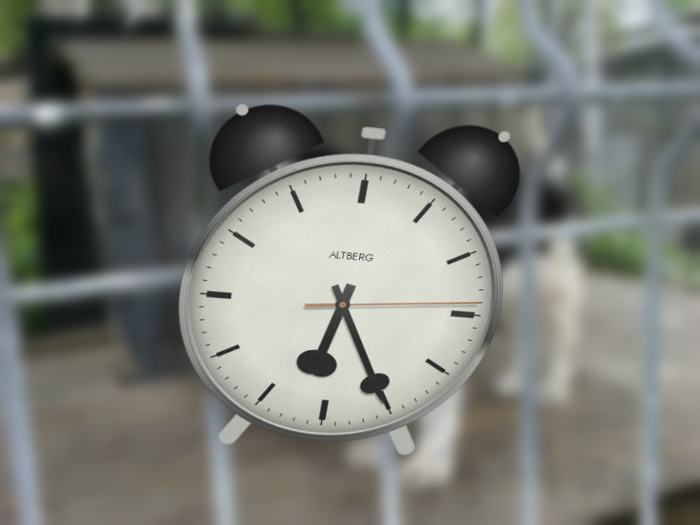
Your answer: 6,25,14
